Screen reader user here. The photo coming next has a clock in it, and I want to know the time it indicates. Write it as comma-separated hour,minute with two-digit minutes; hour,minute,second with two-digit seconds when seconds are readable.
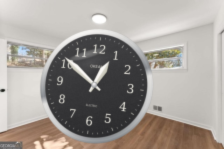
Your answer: 12,51
